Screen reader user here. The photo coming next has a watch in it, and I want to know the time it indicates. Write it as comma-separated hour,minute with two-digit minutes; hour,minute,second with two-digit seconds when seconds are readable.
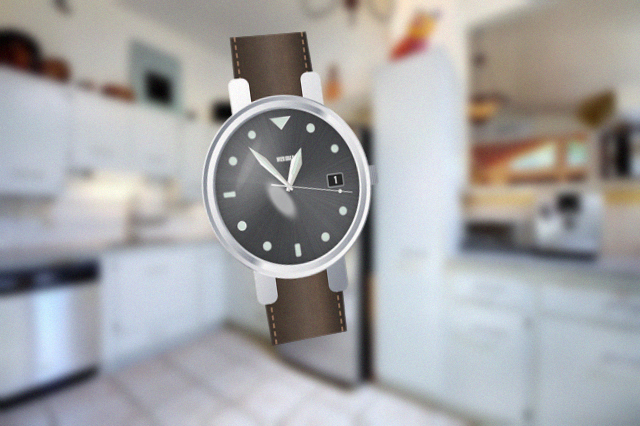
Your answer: 12,53,17
